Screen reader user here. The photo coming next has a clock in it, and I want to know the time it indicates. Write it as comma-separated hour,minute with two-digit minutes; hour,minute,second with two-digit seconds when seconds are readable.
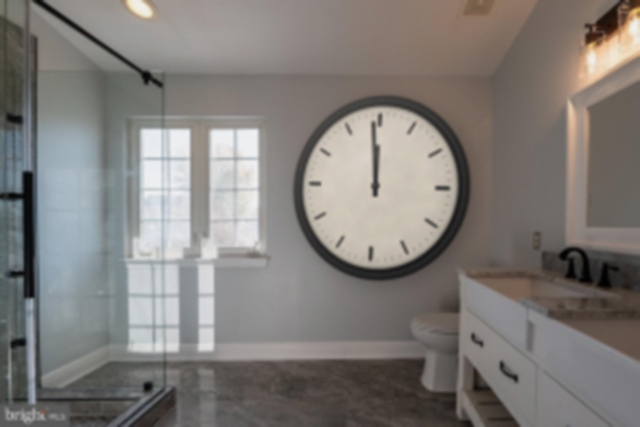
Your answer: 11,59
